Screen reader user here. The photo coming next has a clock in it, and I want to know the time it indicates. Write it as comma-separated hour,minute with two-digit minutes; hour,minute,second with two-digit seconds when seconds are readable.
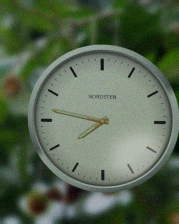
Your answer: 7,47
